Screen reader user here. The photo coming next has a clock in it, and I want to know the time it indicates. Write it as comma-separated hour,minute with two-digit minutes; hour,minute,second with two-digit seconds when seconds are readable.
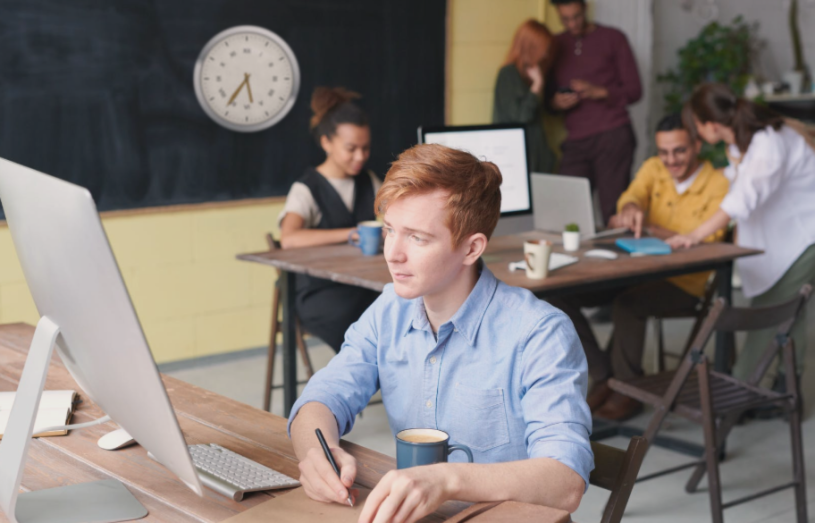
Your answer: 5,36
